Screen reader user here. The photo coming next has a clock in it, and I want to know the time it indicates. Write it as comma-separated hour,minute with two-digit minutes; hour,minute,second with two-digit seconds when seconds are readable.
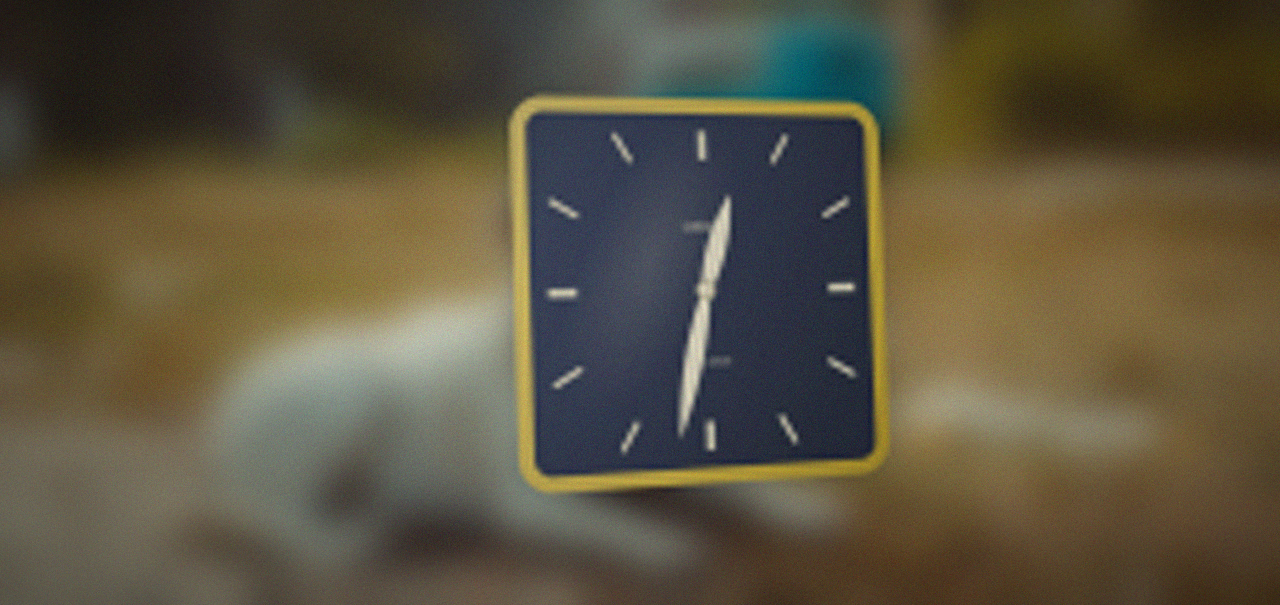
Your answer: 12,32
